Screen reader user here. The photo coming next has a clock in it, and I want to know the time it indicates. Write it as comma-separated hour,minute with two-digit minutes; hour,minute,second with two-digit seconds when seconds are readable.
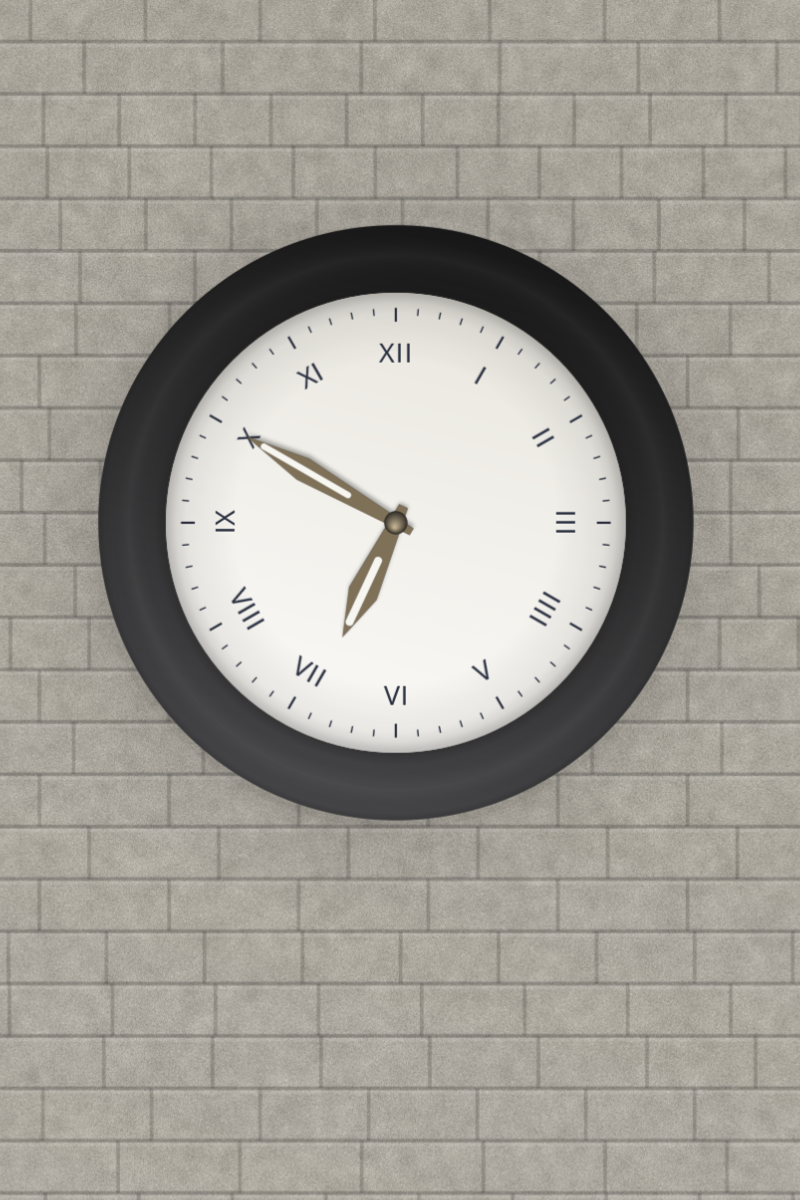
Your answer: 6,50
